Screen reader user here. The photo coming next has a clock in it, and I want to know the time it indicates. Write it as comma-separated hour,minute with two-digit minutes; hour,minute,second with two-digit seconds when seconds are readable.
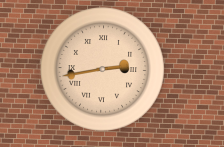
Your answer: 2,43
